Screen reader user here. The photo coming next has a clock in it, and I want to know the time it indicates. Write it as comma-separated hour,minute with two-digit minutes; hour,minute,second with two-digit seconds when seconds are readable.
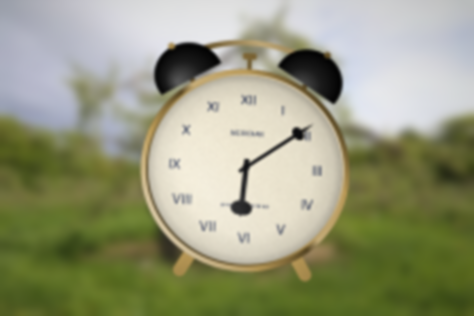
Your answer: 6,09
